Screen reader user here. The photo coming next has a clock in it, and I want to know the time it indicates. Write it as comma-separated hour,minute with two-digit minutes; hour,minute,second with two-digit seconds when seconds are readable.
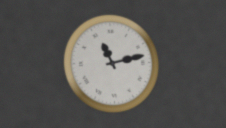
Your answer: 11,13
